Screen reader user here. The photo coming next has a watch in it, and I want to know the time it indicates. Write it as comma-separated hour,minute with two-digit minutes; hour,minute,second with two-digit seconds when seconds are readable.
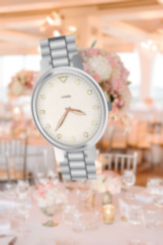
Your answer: 3,37
